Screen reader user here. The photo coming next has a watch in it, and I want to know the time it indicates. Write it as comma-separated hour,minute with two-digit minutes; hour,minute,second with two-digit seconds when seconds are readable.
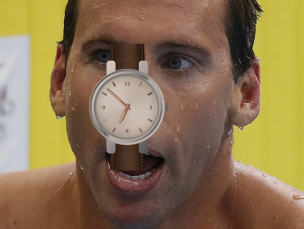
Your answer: 6,52
